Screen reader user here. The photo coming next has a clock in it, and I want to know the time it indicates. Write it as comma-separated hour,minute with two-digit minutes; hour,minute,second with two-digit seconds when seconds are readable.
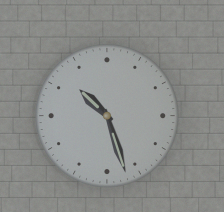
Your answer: 10,27
